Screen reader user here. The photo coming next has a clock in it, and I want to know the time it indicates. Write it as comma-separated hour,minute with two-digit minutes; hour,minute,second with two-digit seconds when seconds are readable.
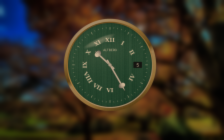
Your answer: 10,25
